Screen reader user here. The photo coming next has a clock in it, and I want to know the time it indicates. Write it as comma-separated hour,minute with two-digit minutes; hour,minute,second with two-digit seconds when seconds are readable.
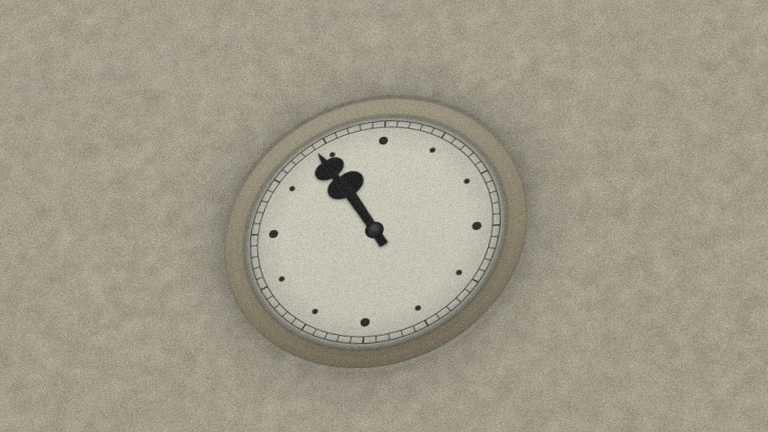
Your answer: 10,54
